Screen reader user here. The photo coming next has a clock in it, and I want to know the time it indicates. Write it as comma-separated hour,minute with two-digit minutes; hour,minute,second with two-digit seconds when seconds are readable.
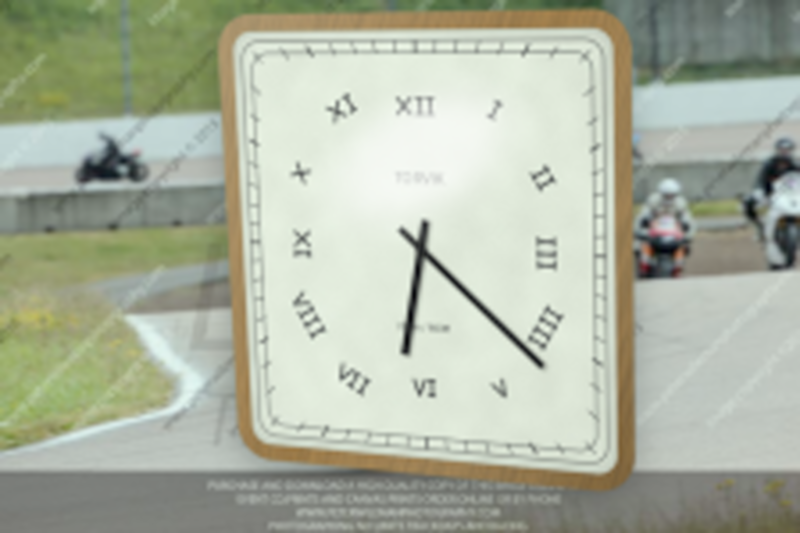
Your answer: 6,22
